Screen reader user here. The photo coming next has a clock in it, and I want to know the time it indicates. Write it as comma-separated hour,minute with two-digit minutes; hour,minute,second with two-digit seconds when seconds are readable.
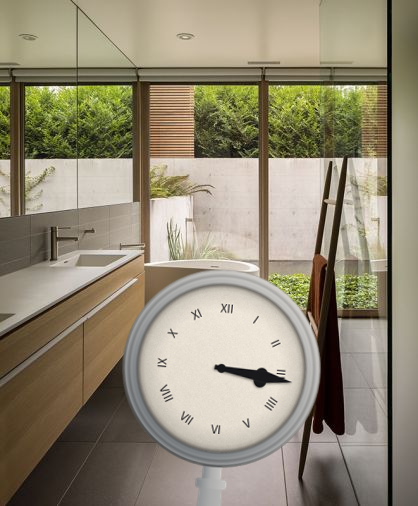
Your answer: 3,16
